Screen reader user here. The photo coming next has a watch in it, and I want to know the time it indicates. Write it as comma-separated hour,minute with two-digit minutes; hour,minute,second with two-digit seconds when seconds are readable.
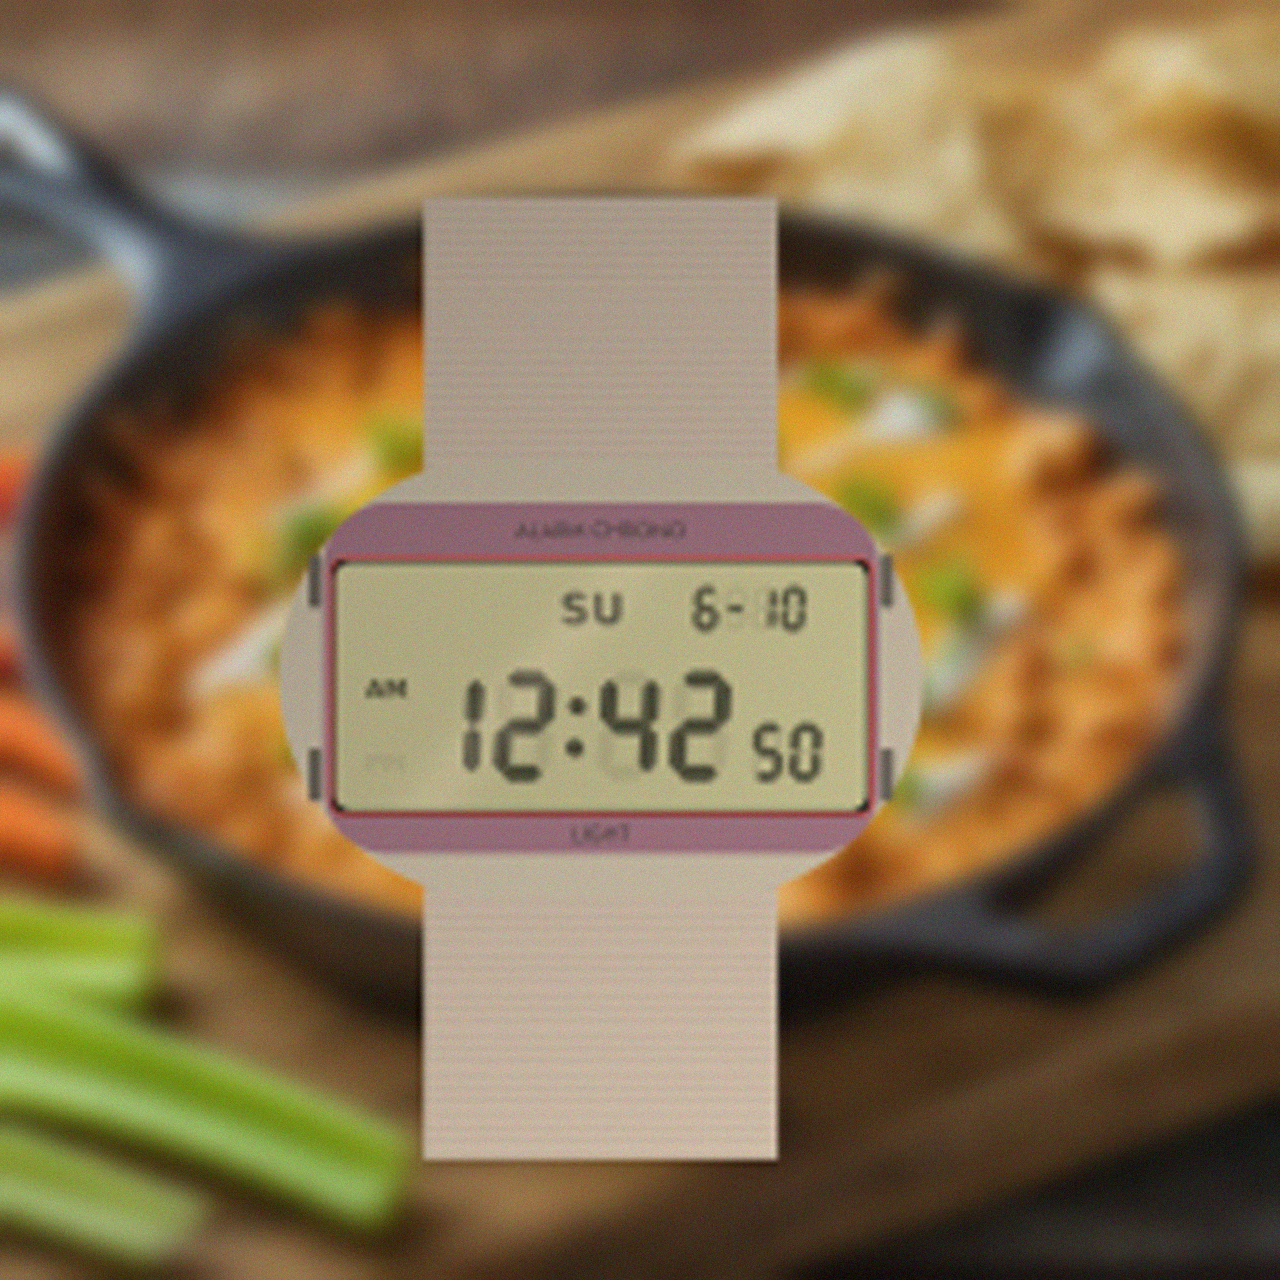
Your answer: 12,42,50
